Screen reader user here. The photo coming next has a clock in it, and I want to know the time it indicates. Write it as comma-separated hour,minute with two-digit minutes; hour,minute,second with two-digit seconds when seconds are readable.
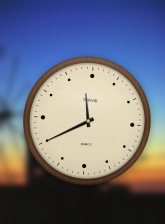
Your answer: 11,40
